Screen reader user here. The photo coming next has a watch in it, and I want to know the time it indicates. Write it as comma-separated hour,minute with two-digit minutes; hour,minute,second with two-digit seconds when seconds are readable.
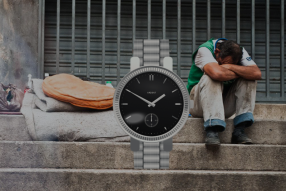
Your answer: 1,50
